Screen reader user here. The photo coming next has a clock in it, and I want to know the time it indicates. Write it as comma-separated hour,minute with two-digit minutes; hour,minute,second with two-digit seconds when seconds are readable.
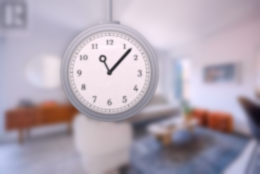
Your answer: 11,07
